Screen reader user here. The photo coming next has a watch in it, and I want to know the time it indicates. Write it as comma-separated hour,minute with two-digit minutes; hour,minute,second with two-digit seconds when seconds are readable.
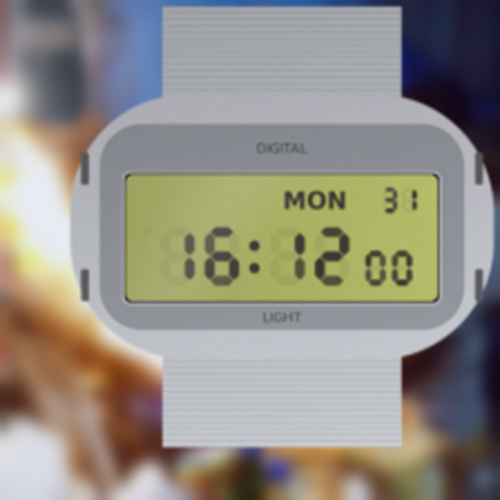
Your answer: 16,12,00
